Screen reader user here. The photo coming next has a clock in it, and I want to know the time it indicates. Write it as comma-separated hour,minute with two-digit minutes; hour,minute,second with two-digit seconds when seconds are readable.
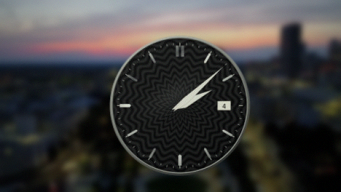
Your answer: 2,08
